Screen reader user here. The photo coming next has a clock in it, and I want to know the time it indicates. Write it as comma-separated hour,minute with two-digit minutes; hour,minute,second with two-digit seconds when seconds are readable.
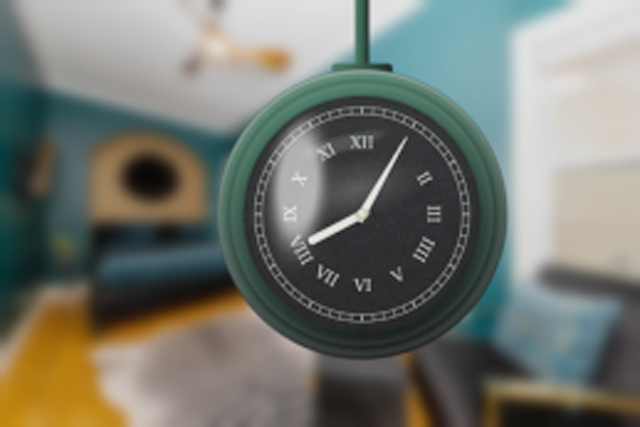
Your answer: 8,05
